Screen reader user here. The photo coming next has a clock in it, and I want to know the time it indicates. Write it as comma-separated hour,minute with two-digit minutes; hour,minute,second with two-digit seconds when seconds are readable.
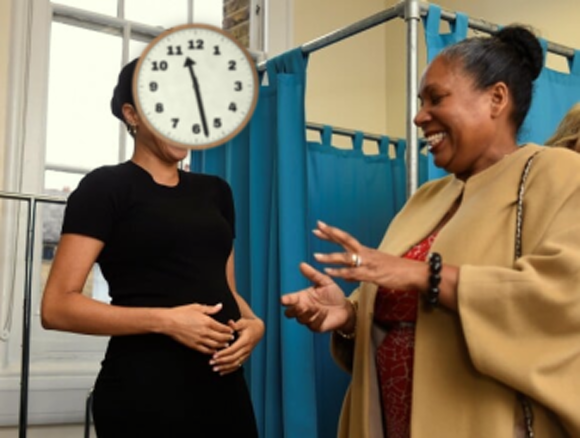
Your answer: 11,28
